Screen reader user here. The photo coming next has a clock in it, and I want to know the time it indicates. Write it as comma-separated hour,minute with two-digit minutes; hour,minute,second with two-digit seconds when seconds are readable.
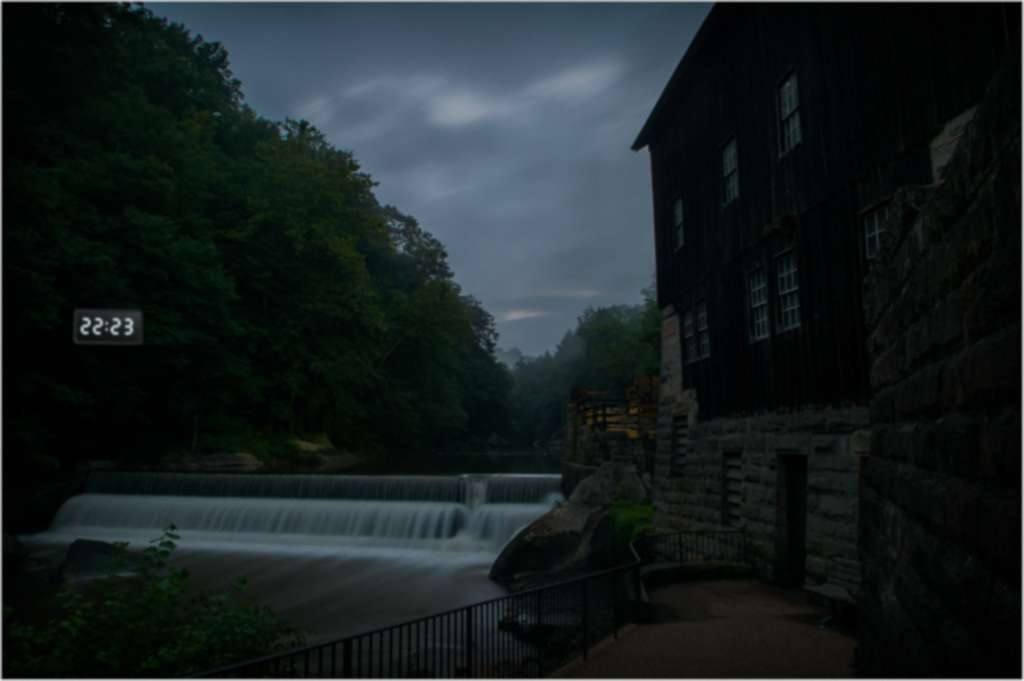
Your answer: 22,23
